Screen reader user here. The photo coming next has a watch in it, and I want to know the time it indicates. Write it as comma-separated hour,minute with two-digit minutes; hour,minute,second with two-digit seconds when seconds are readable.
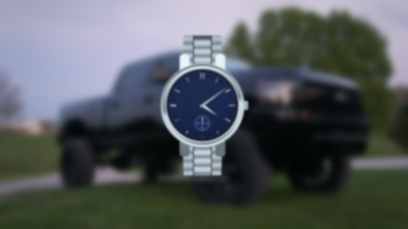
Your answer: 4,09
